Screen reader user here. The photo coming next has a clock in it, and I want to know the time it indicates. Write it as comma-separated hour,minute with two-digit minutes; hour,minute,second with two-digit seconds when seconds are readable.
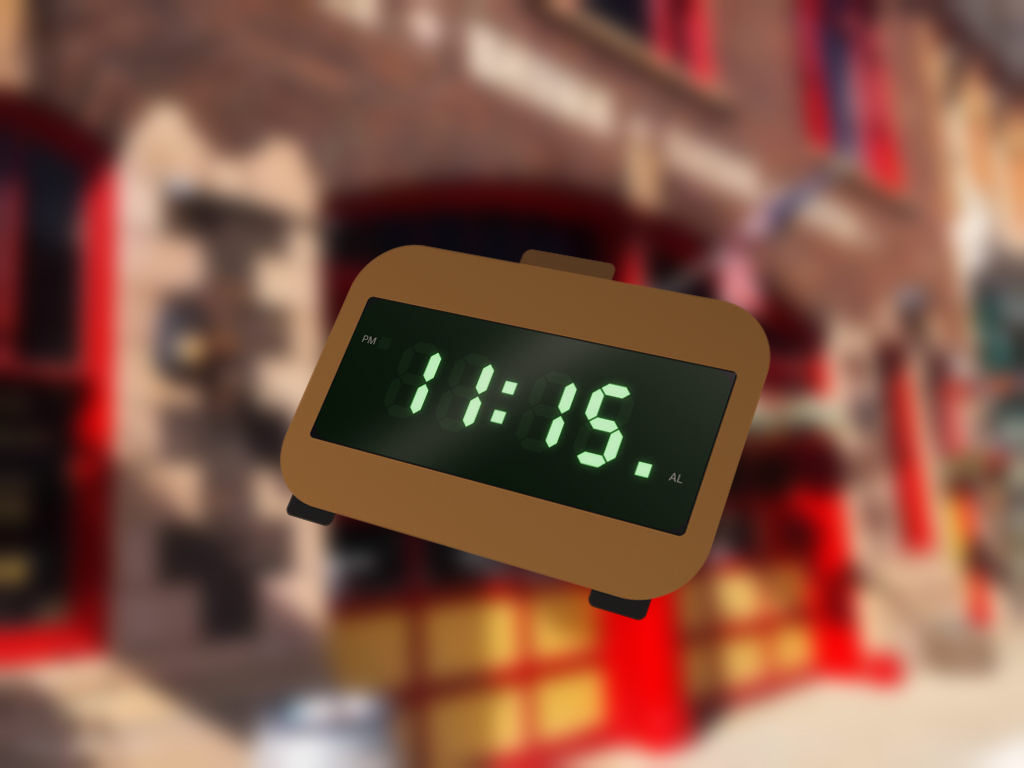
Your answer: 11,15
